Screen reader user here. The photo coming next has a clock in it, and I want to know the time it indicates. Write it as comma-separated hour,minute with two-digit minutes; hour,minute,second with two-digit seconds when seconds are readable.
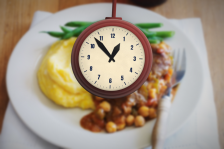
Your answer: 12,53
